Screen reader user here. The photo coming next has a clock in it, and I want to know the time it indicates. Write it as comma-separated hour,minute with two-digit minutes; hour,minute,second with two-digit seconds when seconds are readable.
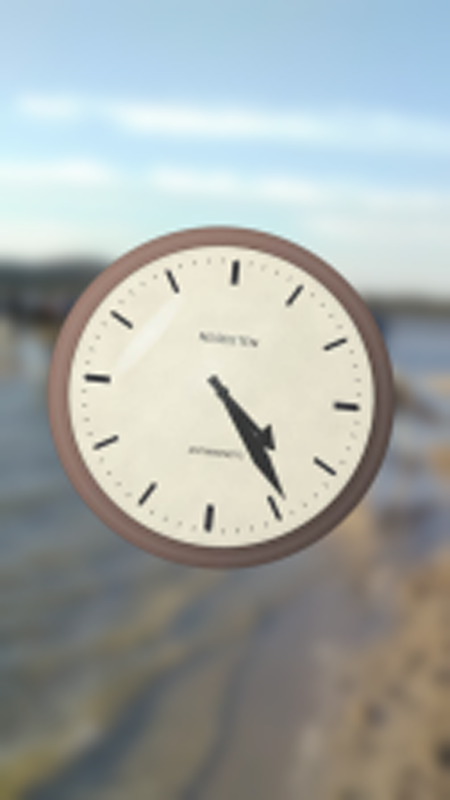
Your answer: 4,24
